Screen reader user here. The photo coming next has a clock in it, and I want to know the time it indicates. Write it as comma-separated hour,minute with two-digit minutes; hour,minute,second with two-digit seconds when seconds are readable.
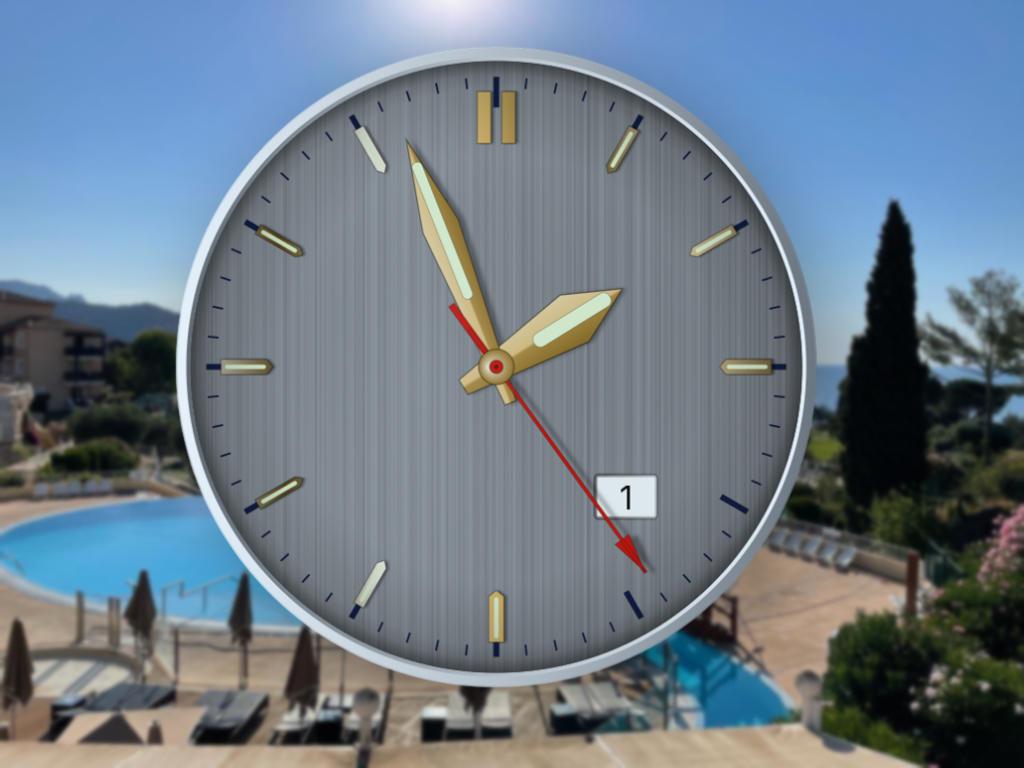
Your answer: 1,56,24
